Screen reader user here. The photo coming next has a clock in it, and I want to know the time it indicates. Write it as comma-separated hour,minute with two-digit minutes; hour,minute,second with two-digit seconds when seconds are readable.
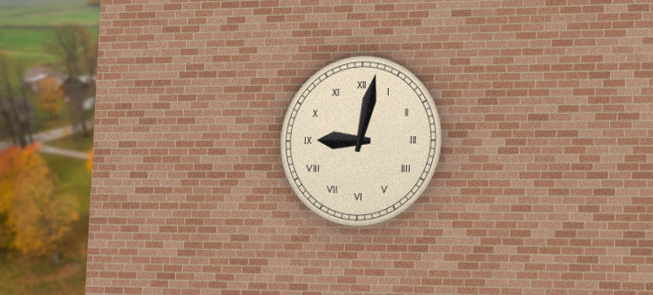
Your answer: 9,02
